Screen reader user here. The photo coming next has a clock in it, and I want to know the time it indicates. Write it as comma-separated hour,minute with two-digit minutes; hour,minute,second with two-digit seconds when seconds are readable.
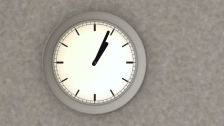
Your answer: 1,04
